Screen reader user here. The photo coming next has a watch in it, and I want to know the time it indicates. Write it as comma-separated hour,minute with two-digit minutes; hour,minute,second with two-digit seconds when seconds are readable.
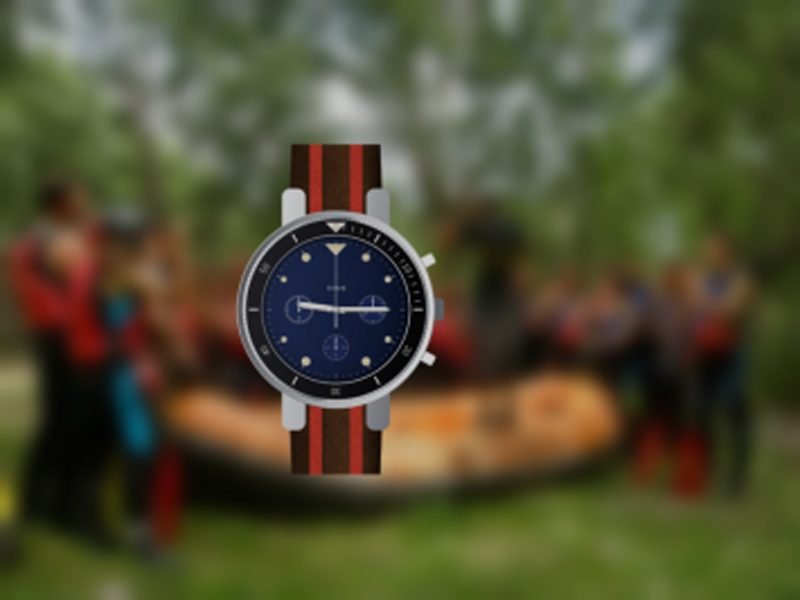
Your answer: 9,15
